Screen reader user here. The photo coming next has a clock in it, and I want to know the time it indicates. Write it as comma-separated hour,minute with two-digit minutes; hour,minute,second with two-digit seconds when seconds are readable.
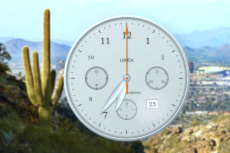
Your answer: 6,36
